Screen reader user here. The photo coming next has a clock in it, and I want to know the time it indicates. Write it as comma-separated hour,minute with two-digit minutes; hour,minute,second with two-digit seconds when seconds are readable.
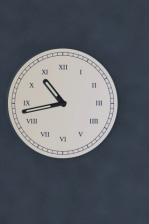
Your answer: 10,43
